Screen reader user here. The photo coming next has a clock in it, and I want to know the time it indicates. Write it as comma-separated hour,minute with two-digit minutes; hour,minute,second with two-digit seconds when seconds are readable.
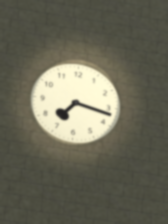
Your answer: 7,17
